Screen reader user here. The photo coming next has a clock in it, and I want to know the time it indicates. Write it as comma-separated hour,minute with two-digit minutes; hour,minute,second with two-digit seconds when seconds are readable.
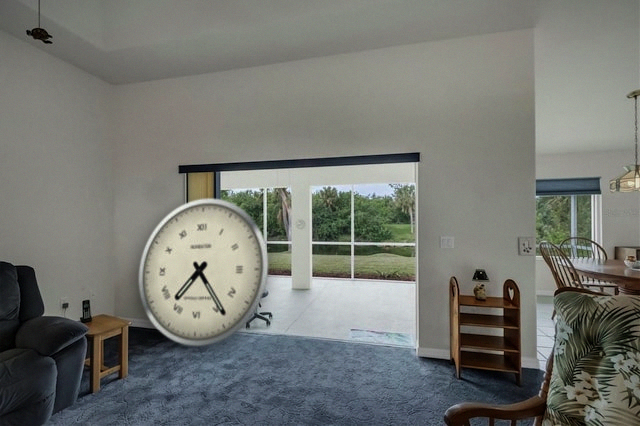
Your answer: 7,24
